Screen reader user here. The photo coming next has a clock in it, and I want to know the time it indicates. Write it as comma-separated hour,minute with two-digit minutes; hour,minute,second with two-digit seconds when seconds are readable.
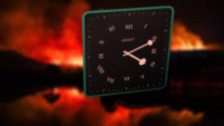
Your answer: 4,11
